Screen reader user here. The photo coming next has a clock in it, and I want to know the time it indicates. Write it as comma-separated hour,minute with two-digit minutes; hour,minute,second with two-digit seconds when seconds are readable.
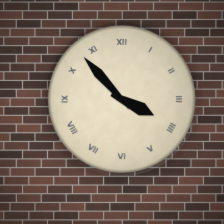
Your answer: 3,53
